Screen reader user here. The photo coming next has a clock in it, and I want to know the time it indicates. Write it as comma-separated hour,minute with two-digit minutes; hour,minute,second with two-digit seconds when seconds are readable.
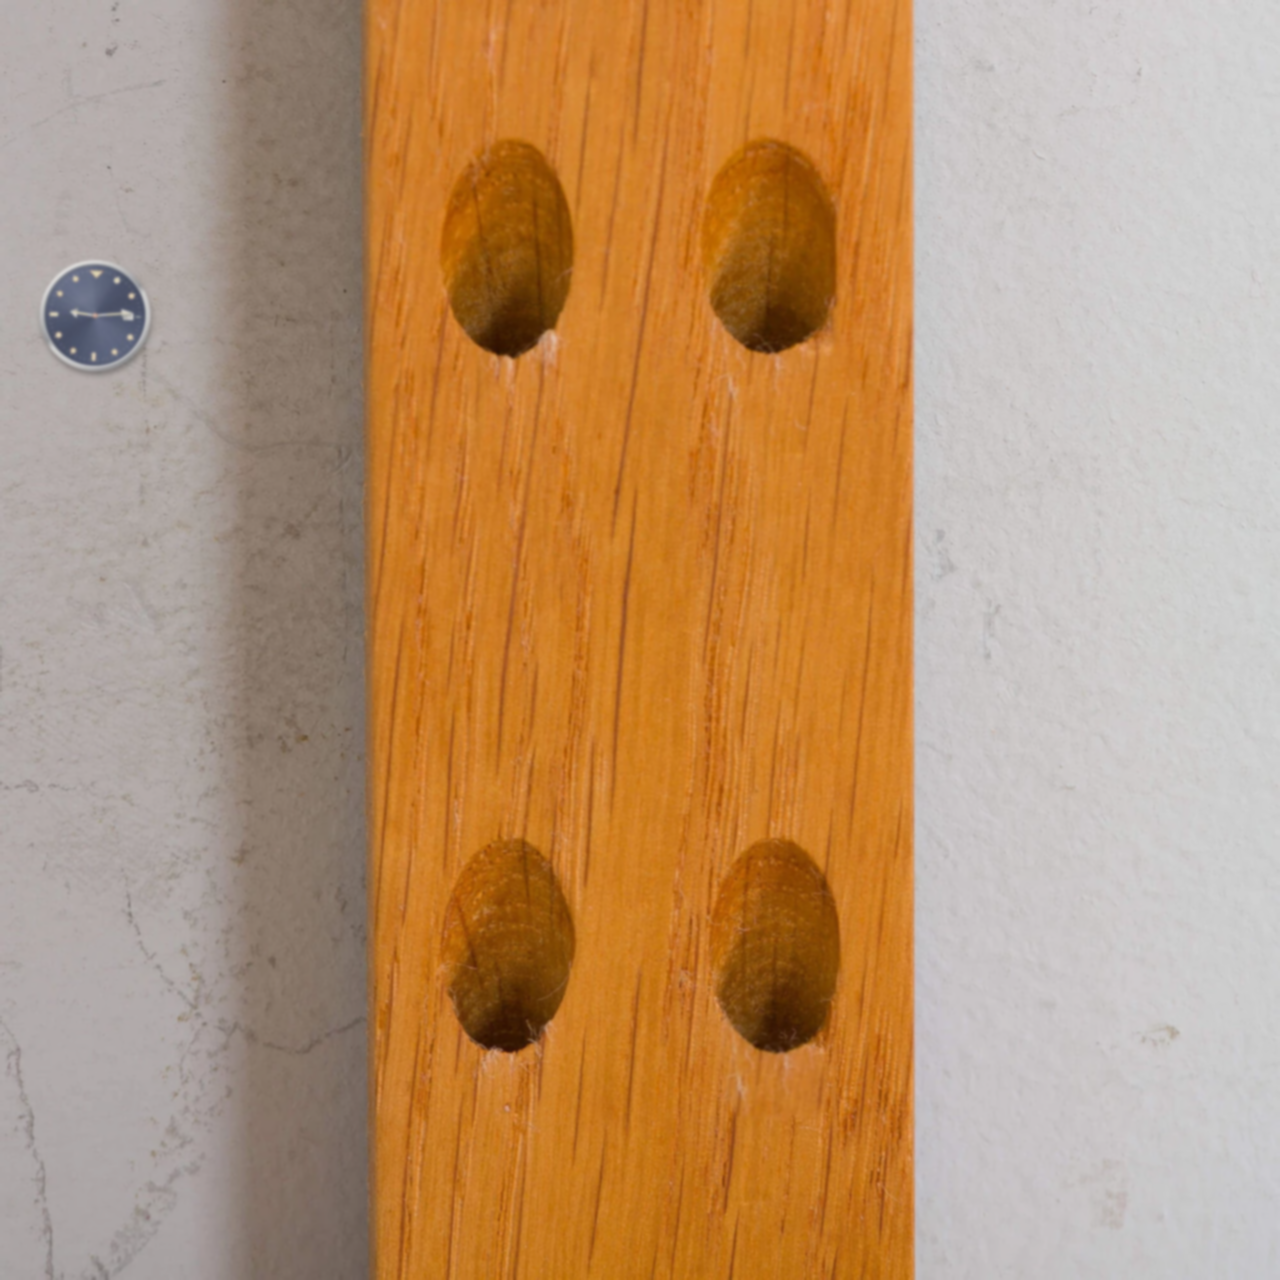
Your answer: 9,14
